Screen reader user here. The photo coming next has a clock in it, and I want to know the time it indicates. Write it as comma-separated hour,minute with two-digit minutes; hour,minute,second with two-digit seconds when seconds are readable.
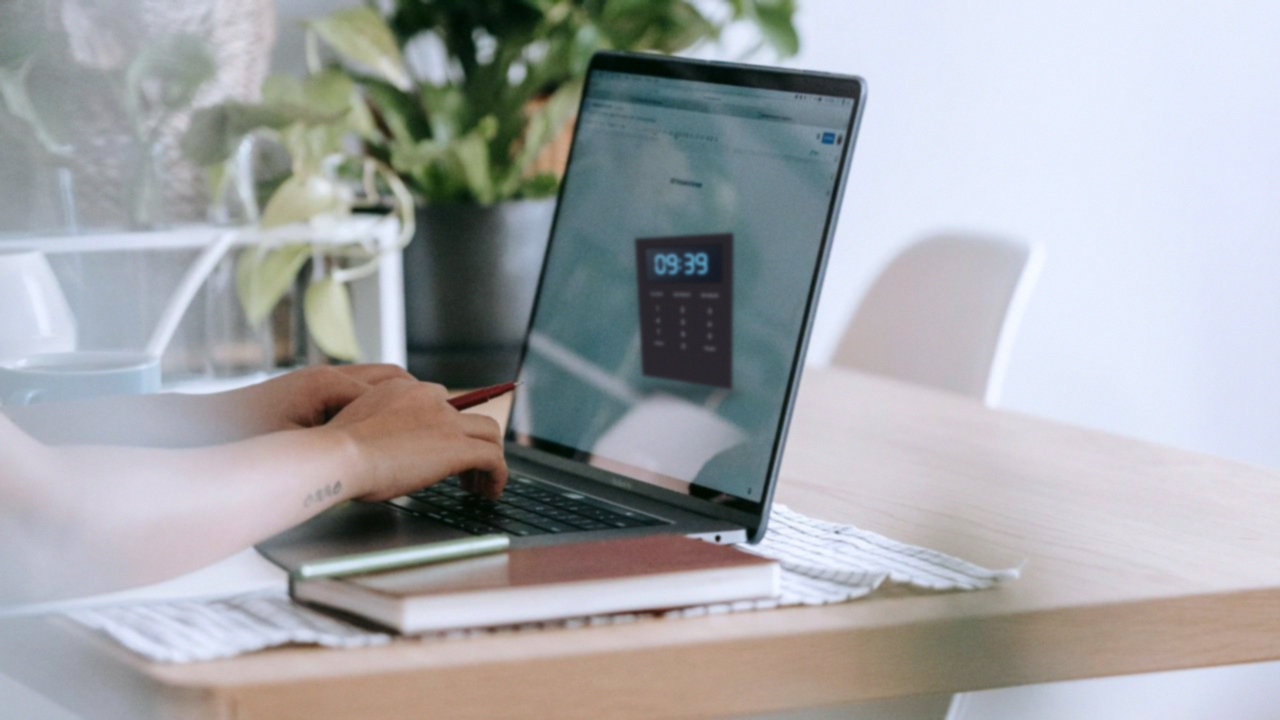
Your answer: 9,39
